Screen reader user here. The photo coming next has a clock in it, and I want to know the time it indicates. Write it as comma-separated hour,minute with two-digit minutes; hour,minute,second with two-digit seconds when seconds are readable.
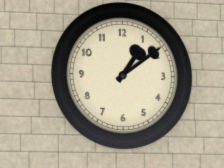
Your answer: 1,09
